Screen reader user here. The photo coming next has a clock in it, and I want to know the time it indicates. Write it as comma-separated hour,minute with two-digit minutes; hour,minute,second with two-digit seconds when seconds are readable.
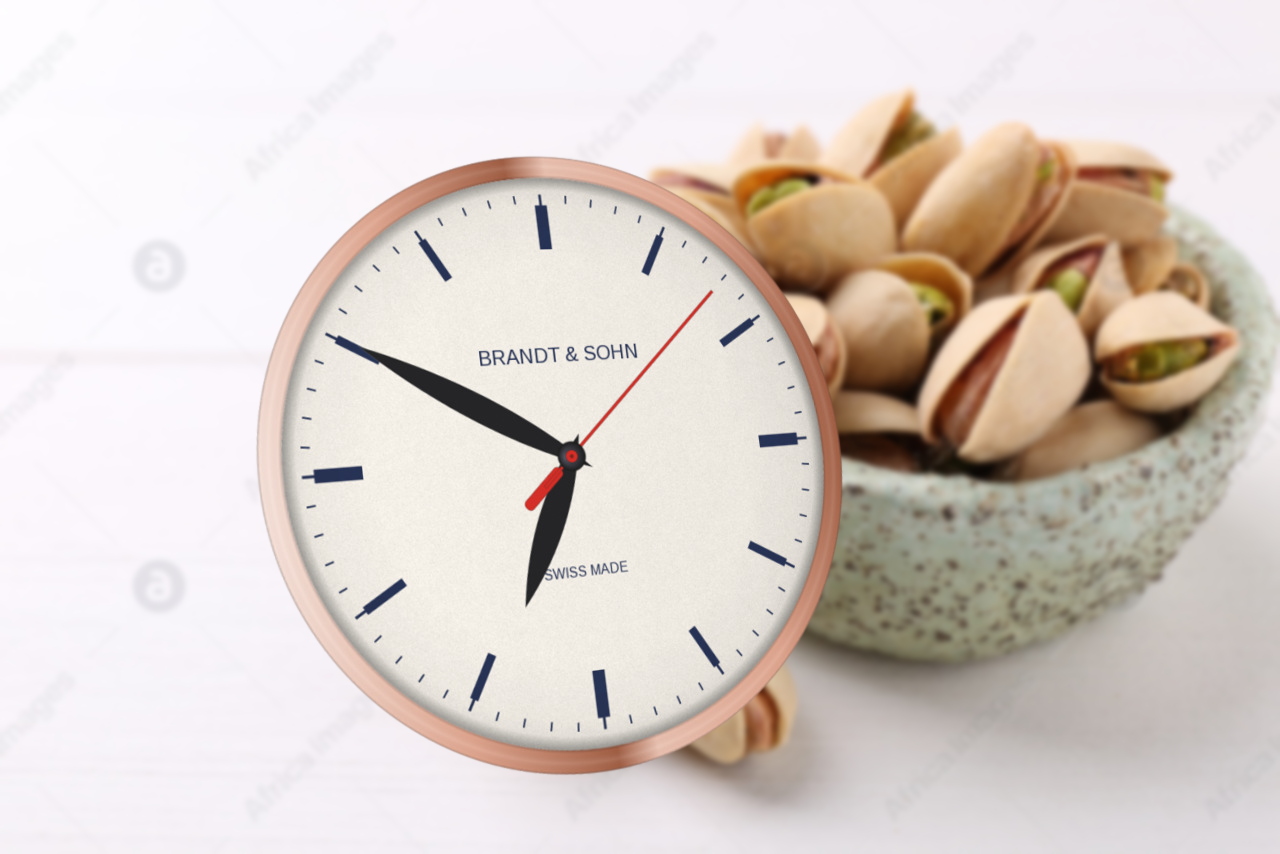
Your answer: 6,50,08
